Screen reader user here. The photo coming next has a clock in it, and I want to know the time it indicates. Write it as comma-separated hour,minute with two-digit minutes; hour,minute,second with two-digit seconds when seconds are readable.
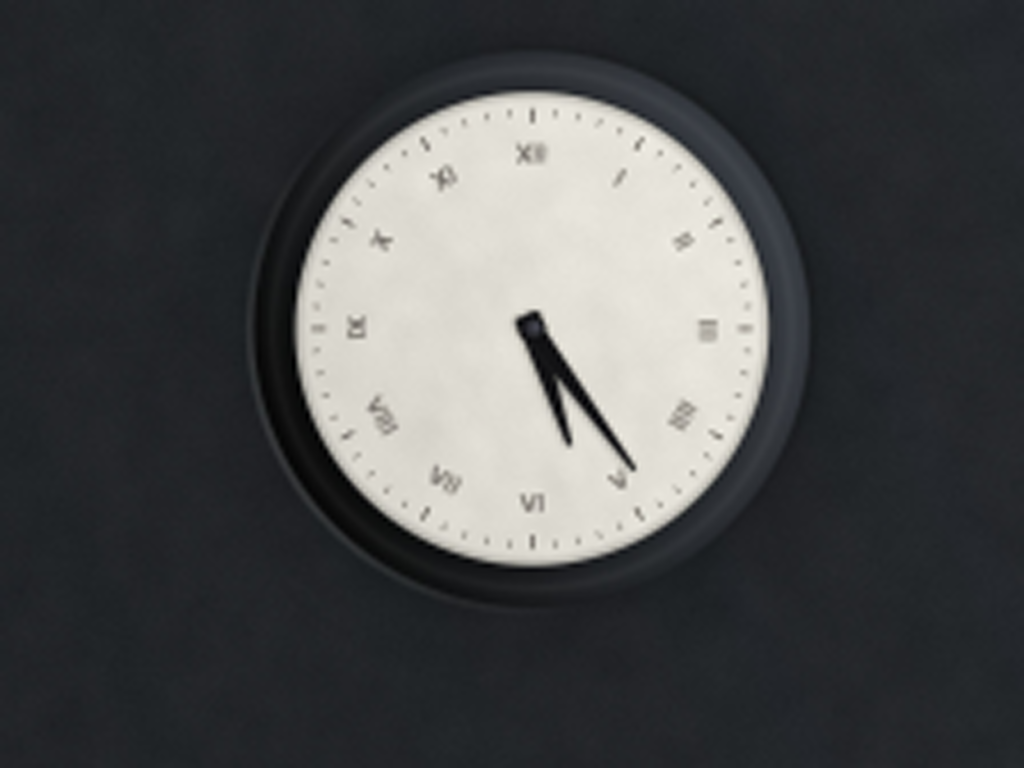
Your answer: 5,24
